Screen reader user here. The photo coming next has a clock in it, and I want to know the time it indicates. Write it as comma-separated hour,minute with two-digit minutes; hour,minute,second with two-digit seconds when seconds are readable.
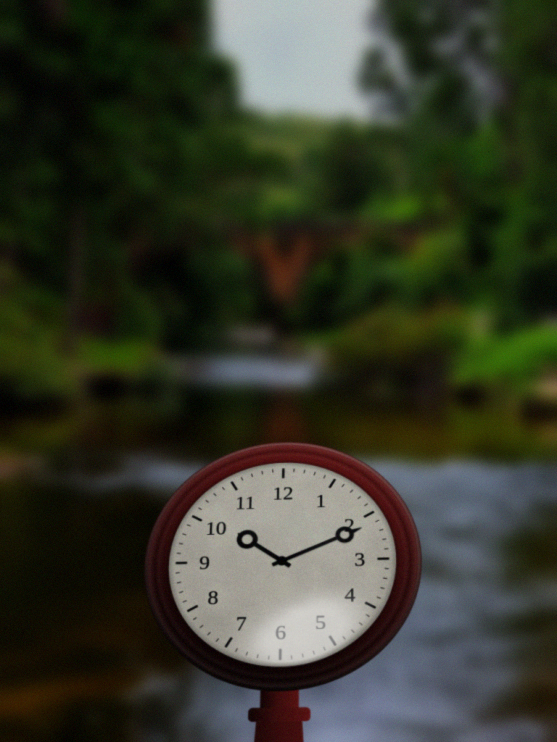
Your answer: 10,11
